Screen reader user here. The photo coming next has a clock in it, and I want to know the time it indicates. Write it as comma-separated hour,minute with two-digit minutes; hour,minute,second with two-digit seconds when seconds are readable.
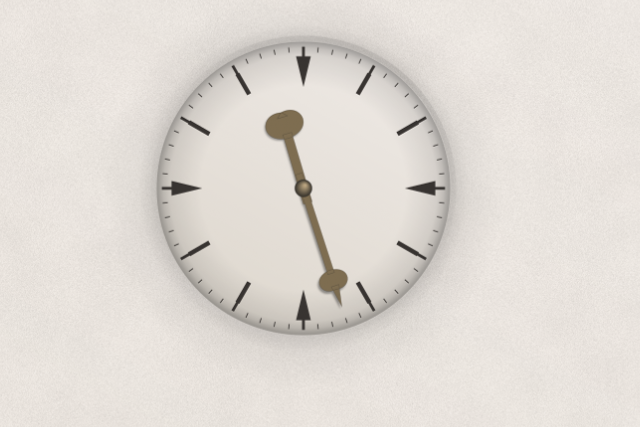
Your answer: 11,27
